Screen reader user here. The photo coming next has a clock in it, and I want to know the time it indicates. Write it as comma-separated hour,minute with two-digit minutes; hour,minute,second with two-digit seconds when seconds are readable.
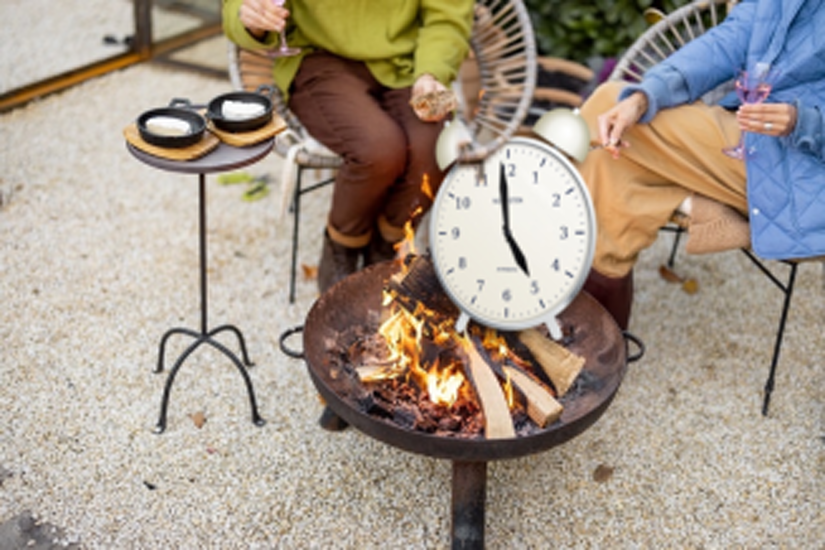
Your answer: 4,59
